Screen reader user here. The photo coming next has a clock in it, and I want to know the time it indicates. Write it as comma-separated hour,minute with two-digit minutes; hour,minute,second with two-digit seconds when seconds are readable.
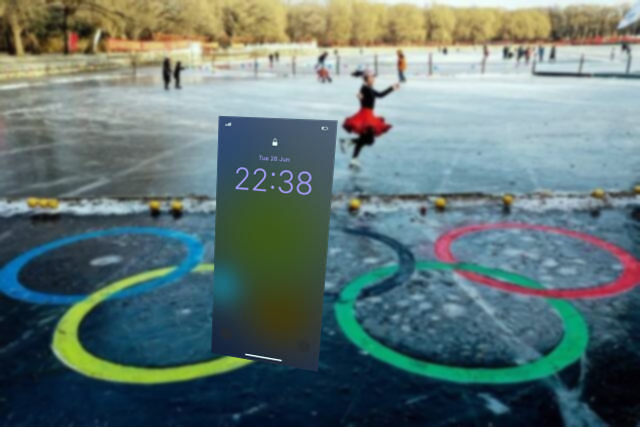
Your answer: 22,38
